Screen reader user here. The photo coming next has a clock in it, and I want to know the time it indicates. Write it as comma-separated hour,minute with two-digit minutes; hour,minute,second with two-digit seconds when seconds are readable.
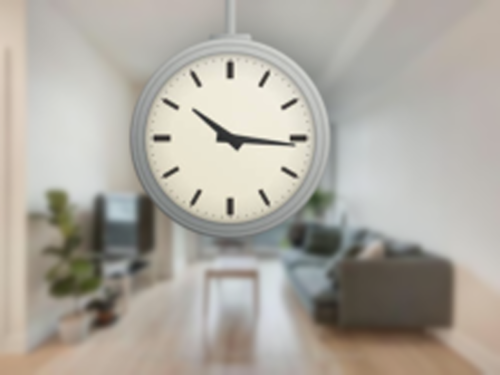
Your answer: 10,16
